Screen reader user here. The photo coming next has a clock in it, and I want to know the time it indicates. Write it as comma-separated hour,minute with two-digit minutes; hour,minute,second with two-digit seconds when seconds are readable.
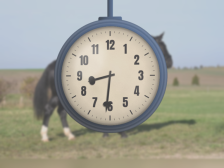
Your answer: 8,31
